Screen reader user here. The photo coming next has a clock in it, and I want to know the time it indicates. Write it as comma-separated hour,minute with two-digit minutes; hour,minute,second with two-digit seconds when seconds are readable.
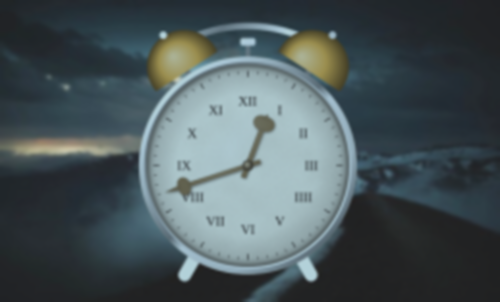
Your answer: 12,42
